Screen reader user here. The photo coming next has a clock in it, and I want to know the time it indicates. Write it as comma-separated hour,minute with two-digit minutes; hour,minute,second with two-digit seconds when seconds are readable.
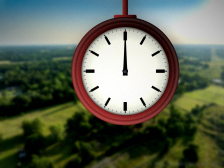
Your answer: 12,00
